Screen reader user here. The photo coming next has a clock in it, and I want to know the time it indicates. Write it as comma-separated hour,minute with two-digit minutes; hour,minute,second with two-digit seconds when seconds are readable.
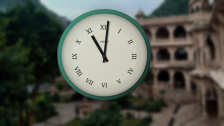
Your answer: 11,01
